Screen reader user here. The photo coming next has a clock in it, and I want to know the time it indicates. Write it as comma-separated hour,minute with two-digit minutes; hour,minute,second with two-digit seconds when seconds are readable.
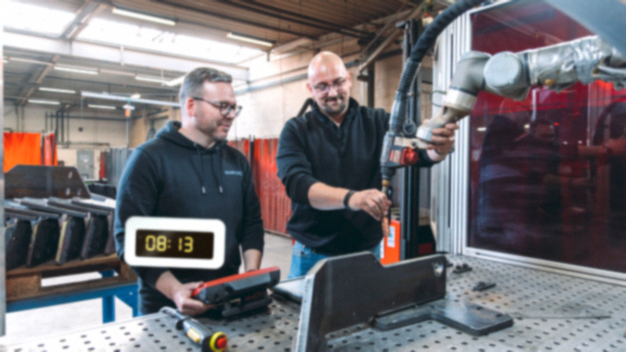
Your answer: 8,13
